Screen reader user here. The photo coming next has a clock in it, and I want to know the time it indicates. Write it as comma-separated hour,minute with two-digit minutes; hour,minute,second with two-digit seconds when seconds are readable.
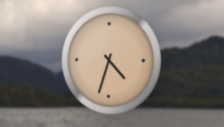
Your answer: 4,33
